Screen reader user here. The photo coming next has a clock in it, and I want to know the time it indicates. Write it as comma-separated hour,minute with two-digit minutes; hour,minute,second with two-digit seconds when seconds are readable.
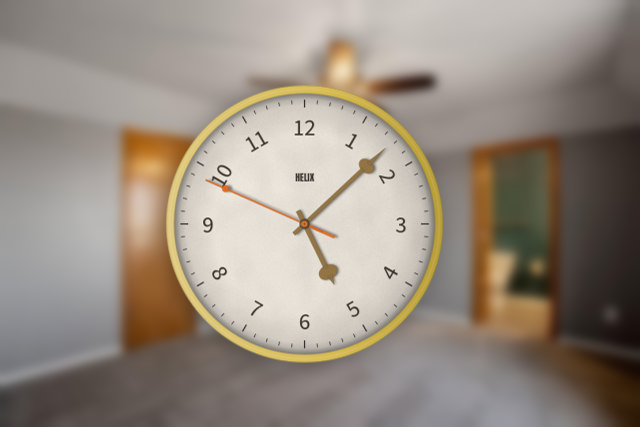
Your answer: 5,07,49
